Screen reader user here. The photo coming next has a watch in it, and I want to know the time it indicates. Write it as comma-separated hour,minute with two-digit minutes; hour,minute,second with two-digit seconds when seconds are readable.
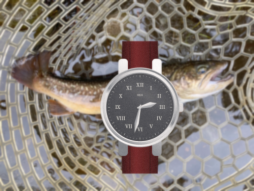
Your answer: 2,32
